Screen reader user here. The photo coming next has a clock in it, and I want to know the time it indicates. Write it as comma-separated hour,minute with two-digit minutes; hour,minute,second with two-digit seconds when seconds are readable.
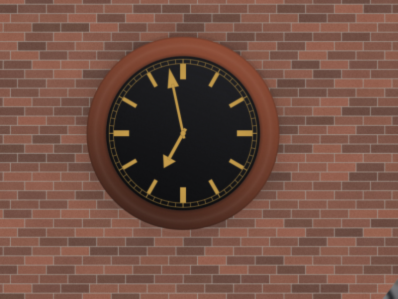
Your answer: 6,58
